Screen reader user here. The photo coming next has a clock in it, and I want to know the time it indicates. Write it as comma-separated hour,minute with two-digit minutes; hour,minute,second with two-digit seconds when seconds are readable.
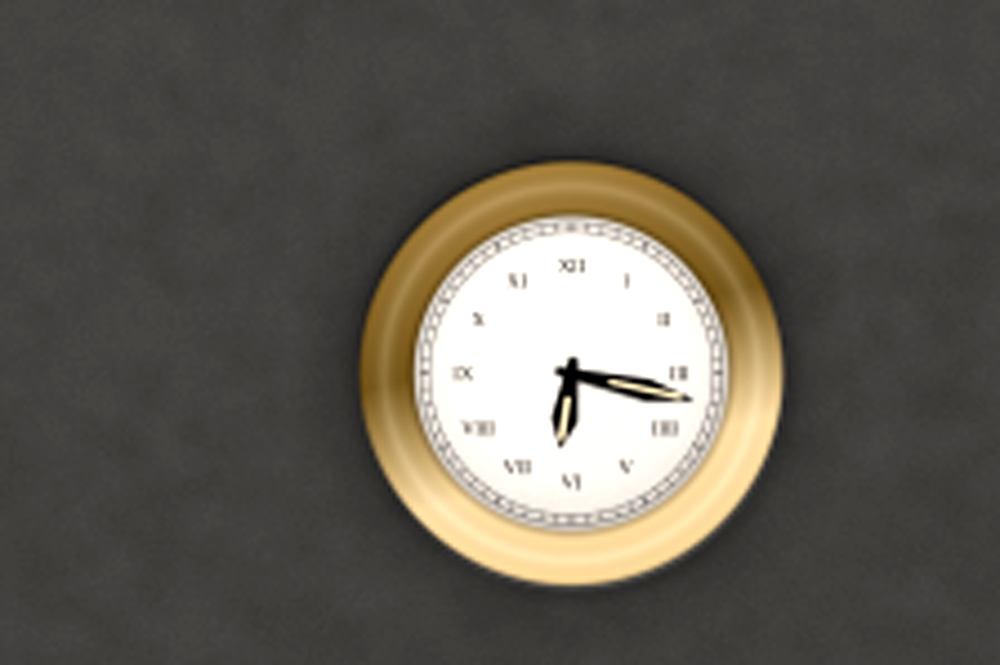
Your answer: 6,17
